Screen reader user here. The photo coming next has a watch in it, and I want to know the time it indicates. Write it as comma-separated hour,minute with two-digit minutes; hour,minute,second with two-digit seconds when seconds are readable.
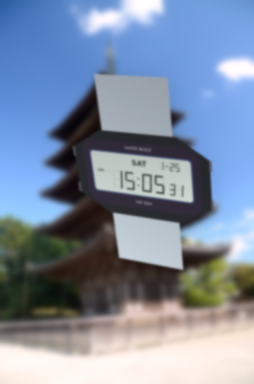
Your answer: 15,05,31
